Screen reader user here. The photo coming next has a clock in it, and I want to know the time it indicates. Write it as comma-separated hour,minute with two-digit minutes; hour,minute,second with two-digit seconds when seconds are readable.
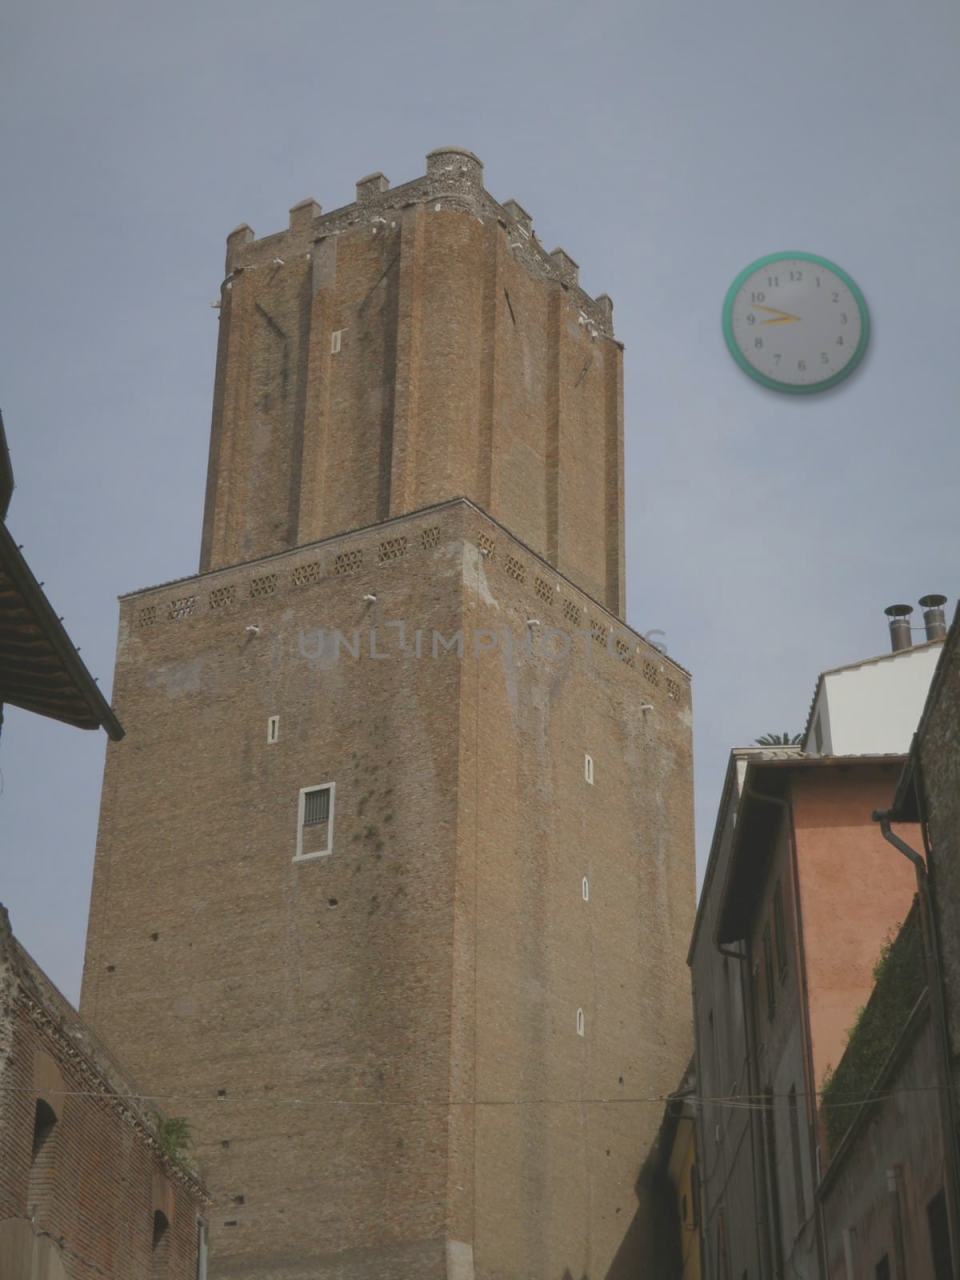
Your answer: 8,48
